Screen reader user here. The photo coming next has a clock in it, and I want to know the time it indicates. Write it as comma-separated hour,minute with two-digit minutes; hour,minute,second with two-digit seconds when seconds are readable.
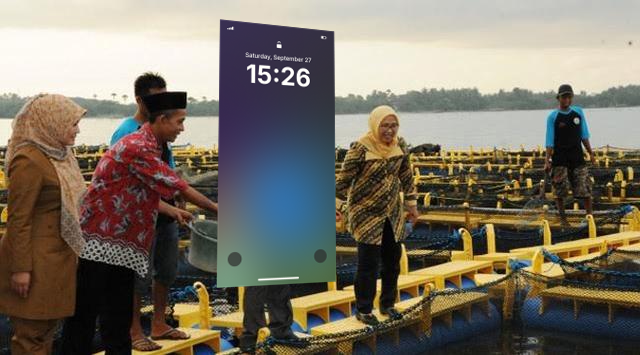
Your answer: 15,26
